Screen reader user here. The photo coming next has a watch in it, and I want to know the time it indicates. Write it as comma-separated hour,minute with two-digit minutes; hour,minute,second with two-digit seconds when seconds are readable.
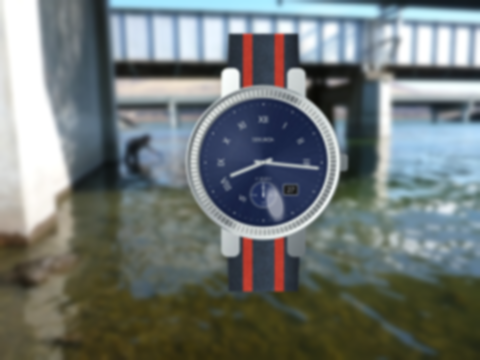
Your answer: 8,16
